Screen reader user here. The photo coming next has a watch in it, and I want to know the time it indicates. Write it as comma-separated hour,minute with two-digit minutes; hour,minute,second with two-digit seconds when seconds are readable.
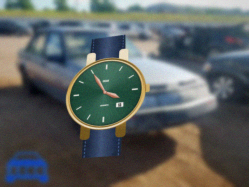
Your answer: 3,55
